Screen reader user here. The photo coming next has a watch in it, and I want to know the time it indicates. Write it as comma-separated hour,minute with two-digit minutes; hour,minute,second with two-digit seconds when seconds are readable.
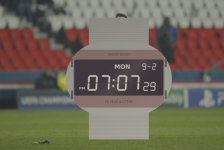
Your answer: 7,07,29
